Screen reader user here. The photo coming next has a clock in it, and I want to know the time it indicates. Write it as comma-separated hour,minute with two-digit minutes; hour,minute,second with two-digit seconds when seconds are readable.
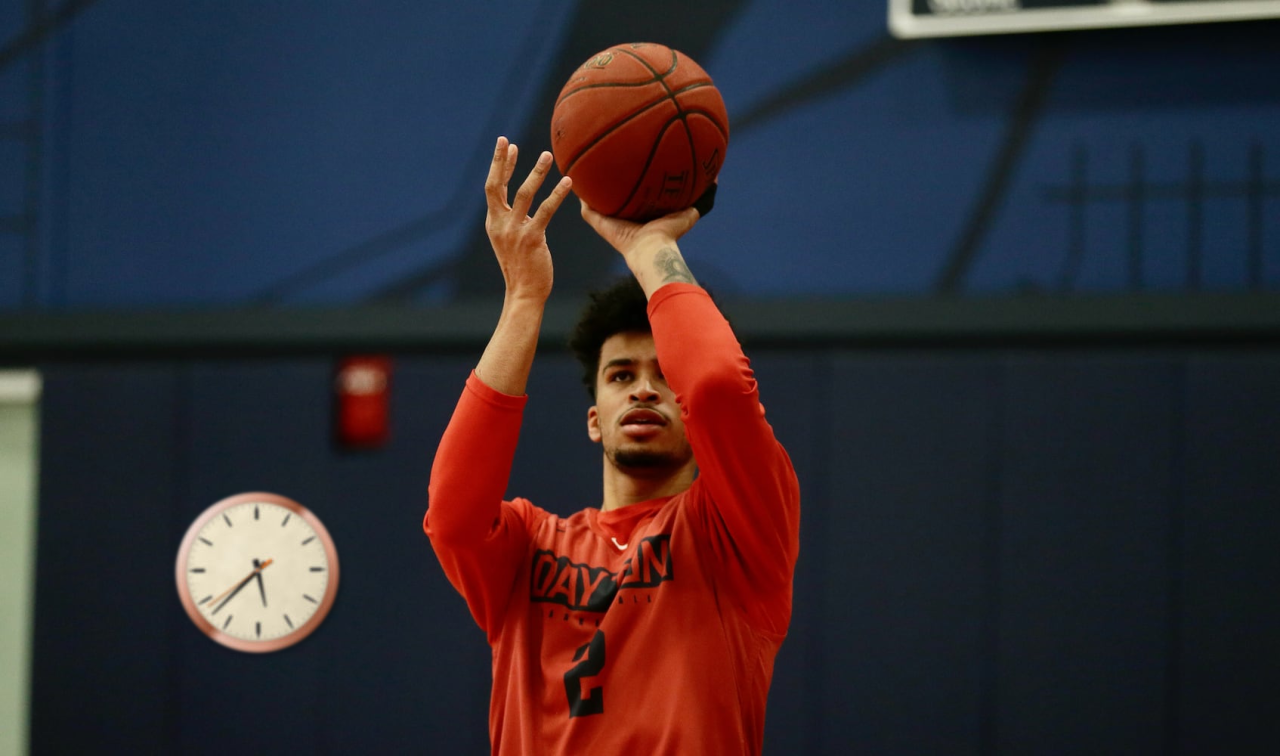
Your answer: 5,37,39
